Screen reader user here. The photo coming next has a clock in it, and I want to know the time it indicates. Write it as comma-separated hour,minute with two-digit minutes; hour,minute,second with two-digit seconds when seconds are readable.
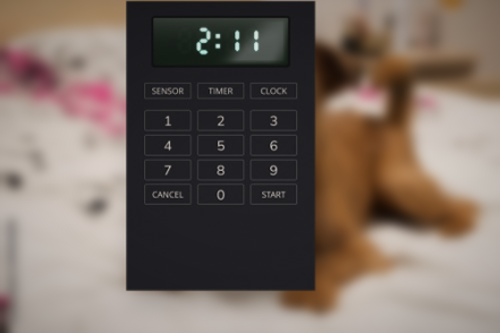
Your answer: 2,11
